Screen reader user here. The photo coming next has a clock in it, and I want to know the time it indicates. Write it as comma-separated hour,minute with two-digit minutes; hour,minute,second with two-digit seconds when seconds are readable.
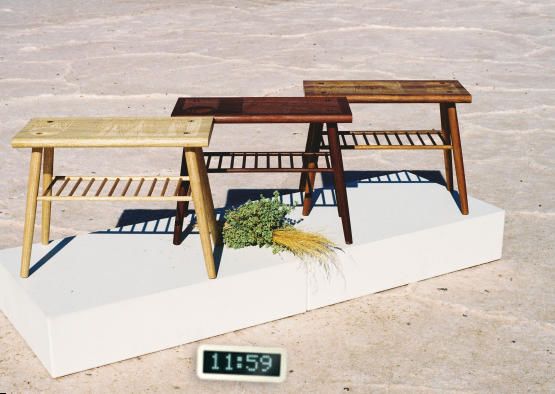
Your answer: 11,59
